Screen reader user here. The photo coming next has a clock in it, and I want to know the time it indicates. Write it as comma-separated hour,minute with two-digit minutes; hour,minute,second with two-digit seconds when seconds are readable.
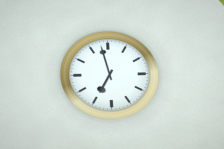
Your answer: 6,58
